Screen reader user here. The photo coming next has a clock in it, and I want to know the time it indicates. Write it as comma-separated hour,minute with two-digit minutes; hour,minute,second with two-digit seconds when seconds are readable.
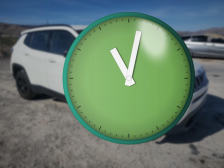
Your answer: 11,02
